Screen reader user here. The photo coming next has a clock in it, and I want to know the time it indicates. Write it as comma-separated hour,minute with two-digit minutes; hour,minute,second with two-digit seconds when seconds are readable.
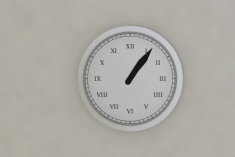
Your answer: 1,06
